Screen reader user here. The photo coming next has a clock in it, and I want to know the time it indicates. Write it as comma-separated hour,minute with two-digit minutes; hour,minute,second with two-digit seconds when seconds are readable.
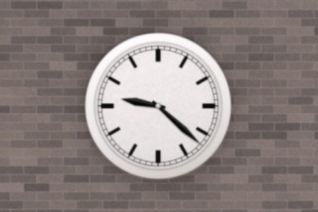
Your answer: 9,22
